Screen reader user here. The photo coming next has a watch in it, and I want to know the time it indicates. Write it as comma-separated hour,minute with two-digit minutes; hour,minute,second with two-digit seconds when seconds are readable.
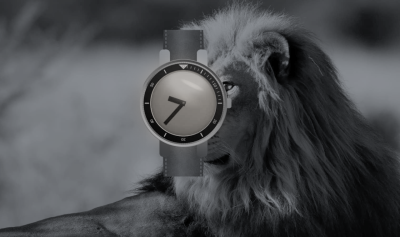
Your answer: 9,37
